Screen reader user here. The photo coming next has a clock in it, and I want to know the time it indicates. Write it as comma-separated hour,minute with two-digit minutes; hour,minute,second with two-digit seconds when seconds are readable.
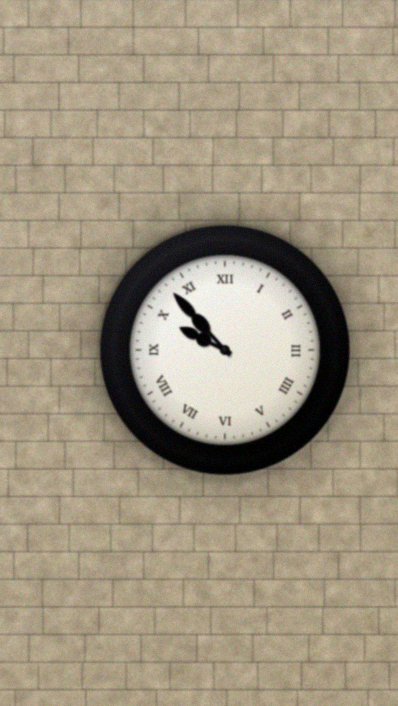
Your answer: 9,53
